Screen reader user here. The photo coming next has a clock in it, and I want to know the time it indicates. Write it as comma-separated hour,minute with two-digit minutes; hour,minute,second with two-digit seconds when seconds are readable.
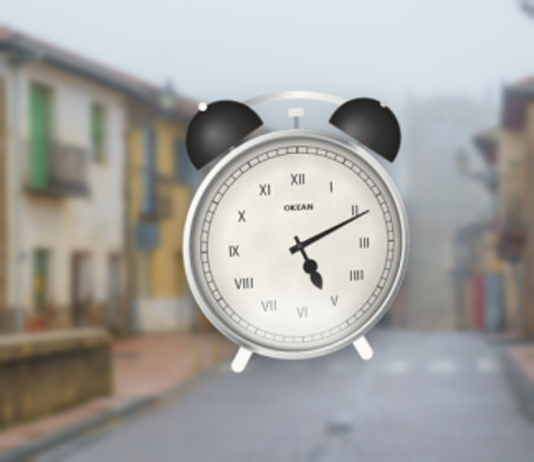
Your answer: 5,11
